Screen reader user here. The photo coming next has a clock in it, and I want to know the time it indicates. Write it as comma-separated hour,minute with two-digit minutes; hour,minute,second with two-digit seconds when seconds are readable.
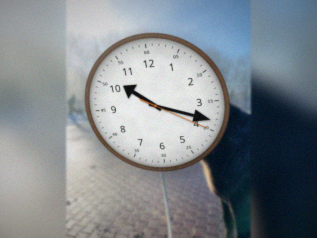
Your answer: 10,18,20
